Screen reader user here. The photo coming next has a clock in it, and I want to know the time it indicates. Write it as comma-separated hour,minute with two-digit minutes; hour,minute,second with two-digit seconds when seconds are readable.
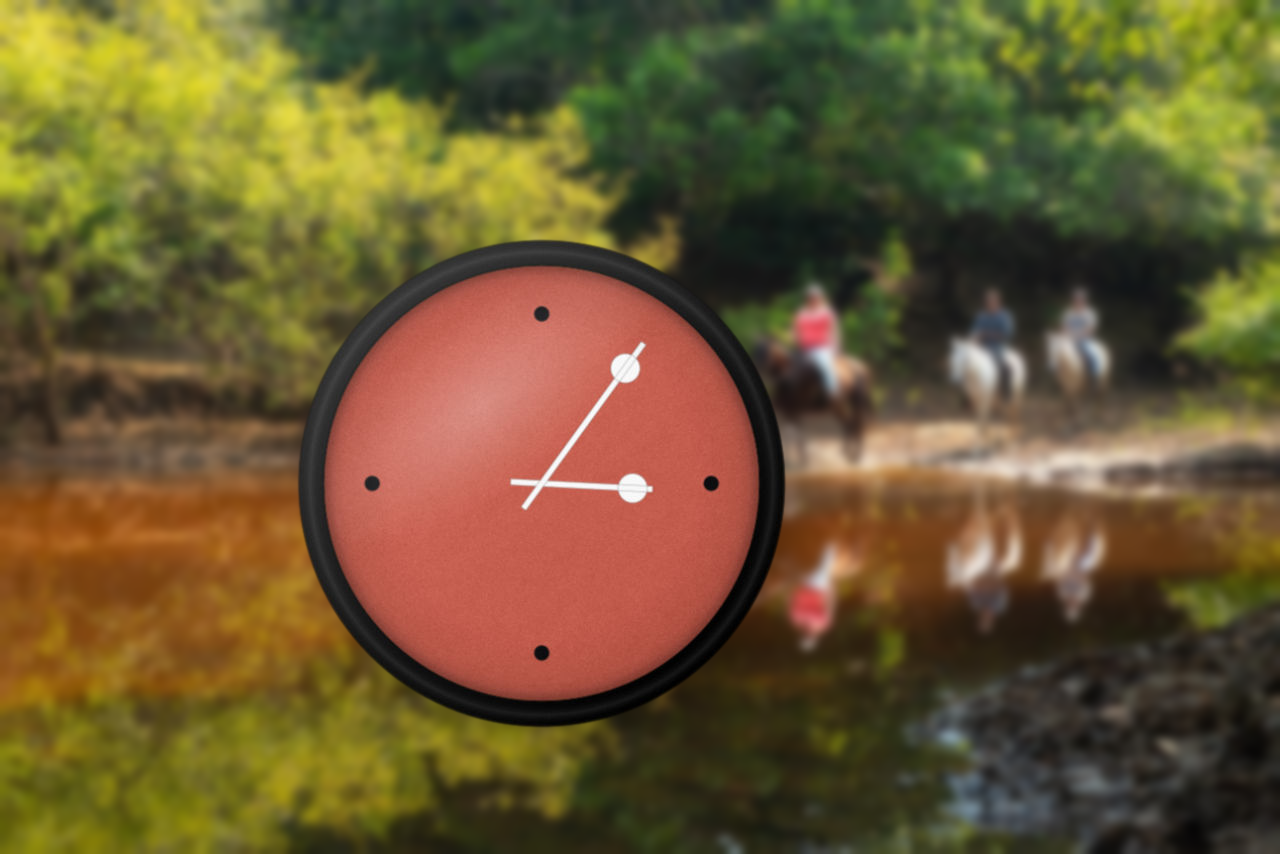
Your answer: 3,06
